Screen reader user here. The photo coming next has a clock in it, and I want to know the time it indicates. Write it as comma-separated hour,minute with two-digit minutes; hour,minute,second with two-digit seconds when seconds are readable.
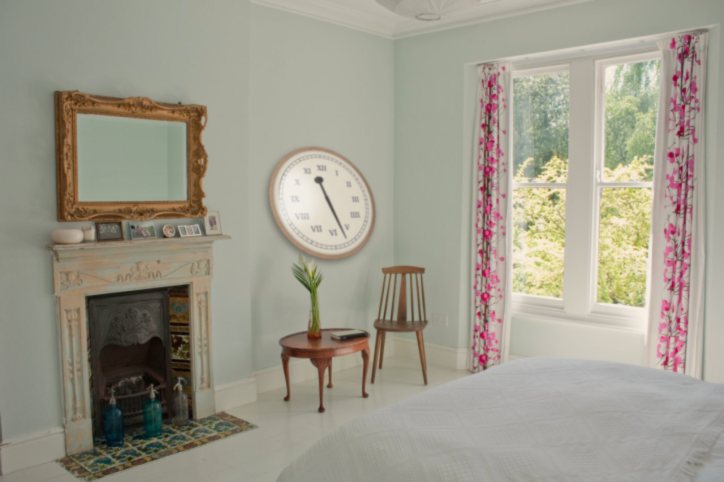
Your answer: 11,27
